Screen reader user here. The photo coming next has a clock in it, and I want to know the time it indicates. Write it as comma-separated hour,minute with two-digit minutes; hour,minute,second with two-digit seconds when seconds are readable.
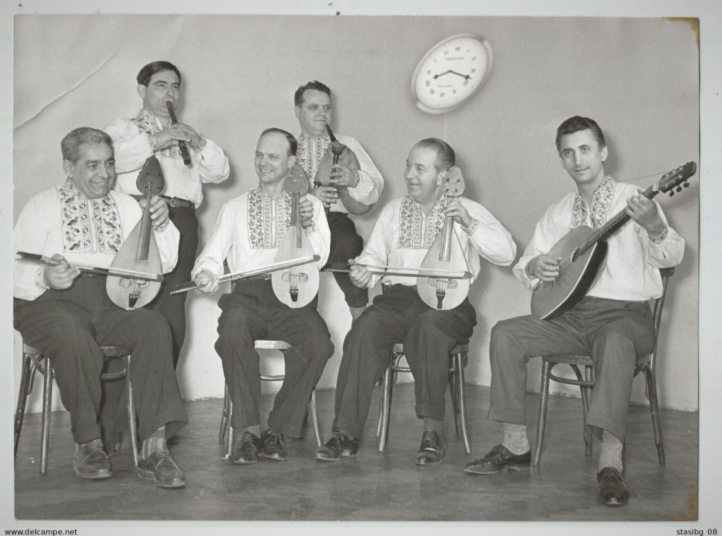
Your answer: 8,18
